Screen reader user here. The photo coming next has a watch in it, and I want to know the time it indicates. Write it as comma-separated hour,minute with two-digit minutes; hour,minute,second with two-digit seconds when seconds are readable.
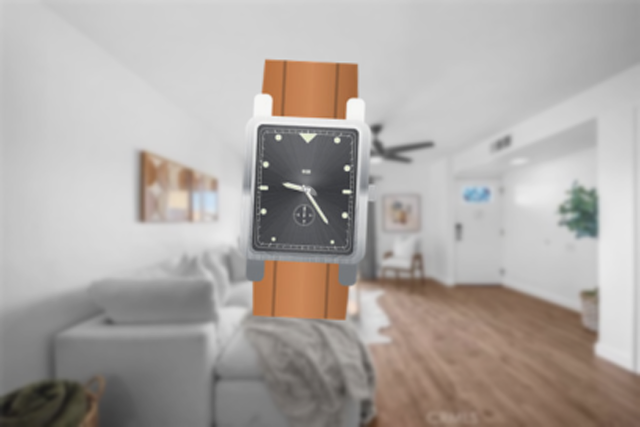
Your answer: 9,24
